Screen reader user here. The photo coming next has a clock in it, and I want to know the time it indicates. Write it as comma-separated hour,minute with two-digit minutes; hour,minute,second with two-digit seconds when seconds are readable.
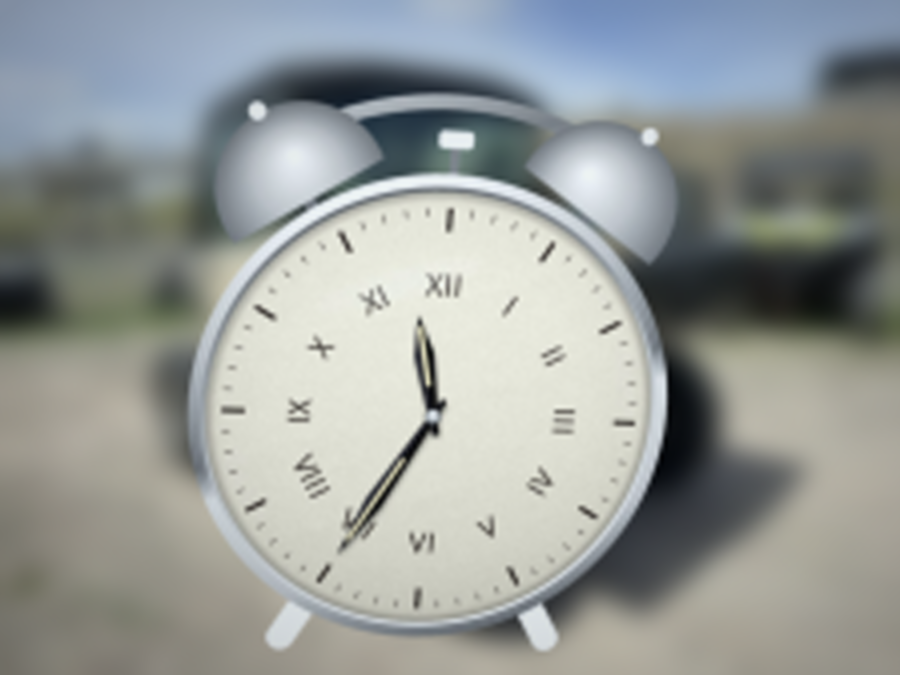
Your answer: 11,35
